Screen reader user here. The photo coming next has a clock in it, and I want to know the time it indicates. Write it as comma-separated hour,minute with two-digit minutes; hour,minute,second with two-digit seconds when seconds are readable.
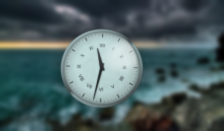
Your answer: 11,32
